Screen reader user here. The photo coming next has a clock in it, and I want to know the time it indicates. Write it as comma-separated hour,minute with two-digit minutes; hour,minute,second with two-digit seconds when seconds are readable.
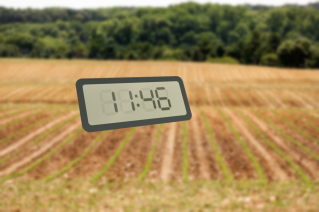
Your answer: 11,46
